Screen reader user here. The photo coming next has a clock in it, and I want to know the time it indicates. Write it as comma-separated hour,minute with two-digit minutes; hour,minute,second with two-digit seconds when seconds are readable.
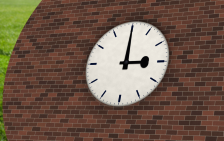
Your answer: 3,00
